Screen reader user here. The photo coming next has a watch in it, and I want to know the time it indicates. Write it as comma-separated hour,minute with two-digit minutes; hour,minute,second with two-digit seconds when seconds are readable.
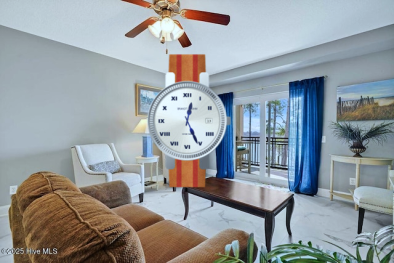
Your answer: 12,26
